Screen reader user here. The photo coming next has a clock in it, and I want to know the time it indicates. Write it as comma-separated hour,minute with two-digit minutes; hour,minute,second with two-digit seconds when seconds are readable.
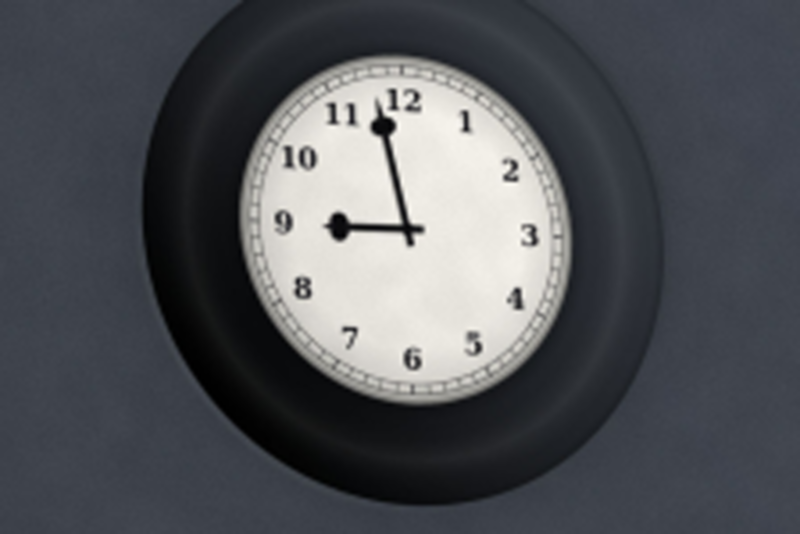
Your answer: 8,58
